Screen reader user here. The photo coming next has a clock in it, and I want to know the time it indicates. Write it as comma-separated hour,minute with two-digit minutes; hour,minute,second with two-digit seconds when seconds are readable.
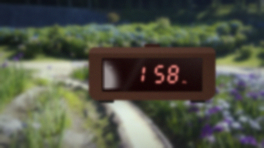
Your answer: 1,58
